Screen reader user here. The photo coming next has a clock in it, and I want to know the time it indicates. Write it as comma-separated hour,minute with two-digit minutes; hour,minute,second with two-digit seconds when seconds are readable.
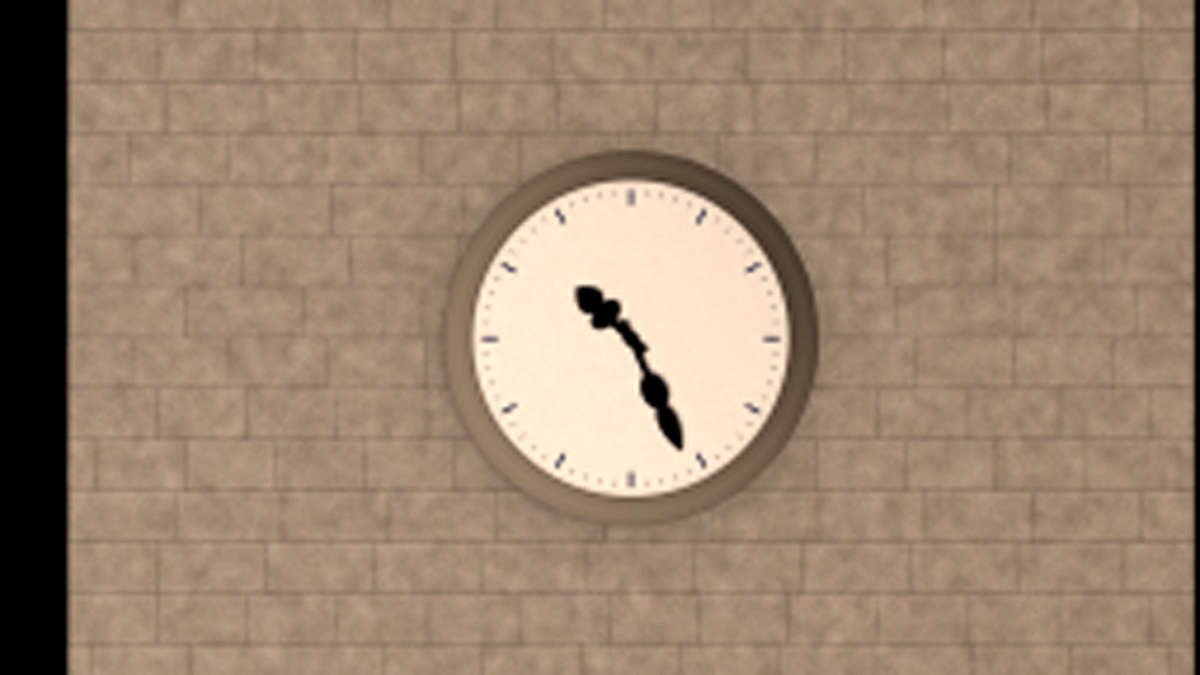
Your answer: 10,26
